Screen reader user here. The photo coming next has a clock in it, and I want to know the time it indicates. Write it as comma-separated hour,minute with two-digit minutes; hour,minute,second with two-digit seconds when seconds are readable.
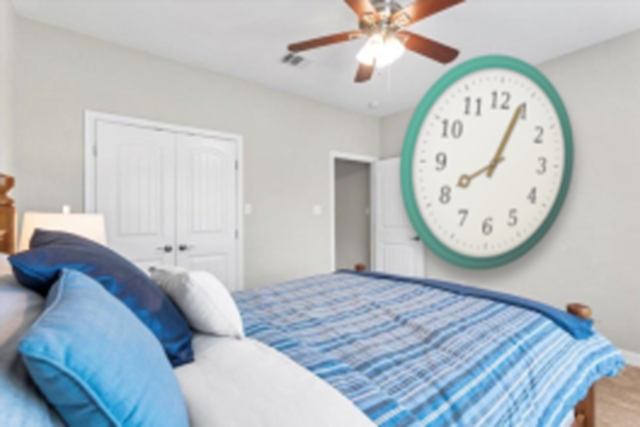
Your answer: 8,04
